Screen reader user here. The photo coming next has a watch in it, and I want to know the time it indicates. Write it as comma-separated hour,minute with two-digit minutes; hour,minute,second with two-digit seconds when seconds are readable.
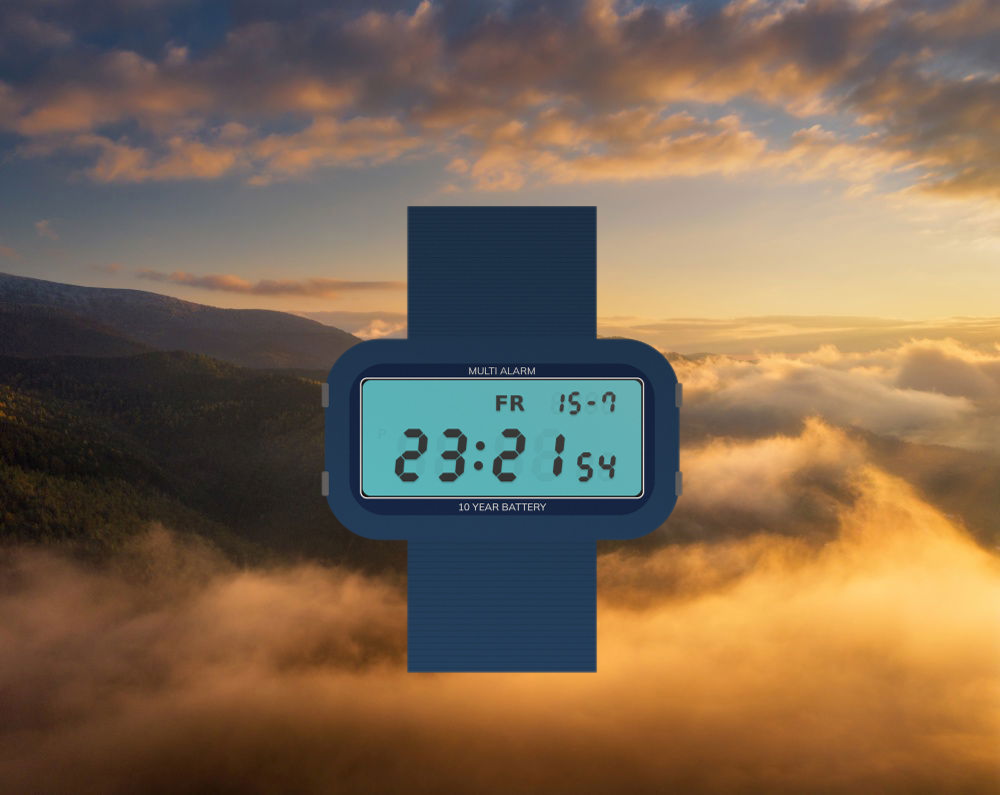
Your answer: 23,21,54
